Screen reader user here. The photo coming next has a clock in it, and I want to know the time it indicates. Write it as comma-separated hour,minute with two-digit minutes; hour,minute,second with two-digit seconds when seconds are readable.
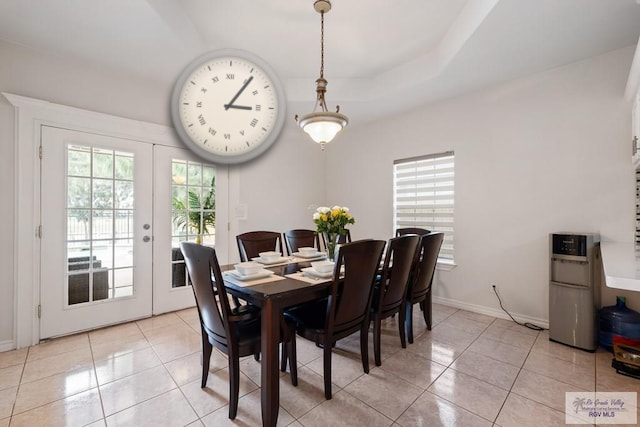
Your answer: 3,06
